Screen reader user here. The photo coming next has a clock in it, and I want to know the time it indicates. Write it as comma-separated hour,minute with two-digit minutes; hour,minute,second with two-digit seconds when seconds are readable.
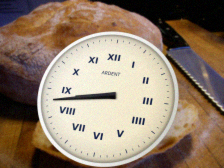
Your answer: 8,43
